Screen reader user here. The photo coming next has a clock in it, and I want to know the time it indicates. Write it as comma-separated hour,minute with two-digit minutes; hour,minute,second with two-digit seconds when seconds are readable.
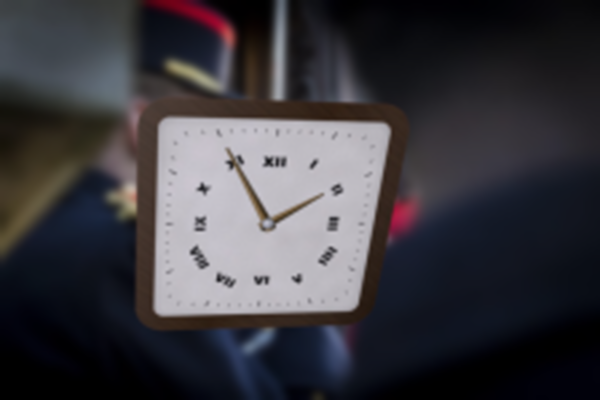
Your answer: 1,55
